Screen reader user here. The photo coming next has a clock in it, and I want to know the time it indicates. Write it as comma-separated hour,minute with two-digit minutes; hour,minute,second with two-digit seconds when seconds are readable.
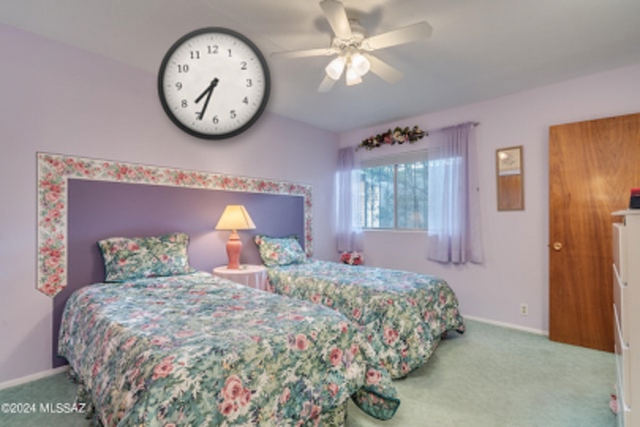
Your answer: 7,34
